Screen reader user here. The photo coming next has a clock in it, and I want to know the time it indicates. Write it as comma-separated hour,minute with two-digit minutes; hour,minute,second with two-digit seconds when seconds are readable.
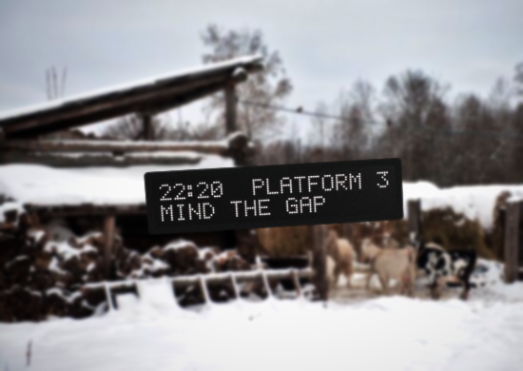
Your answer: 22,20
